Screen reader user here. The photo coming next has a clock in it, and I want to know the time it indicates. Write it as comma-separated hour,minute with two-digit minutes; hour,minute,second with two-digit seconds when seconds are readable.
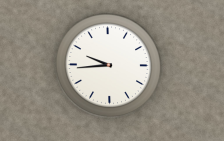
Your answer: 9,44
